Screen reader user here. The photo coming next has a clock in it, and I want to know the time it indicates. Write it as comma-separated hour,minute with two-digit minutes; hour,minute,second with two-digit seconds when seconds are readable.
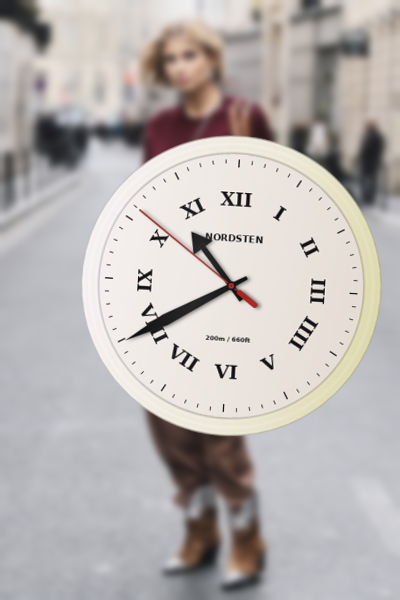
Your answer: 10,39,51
